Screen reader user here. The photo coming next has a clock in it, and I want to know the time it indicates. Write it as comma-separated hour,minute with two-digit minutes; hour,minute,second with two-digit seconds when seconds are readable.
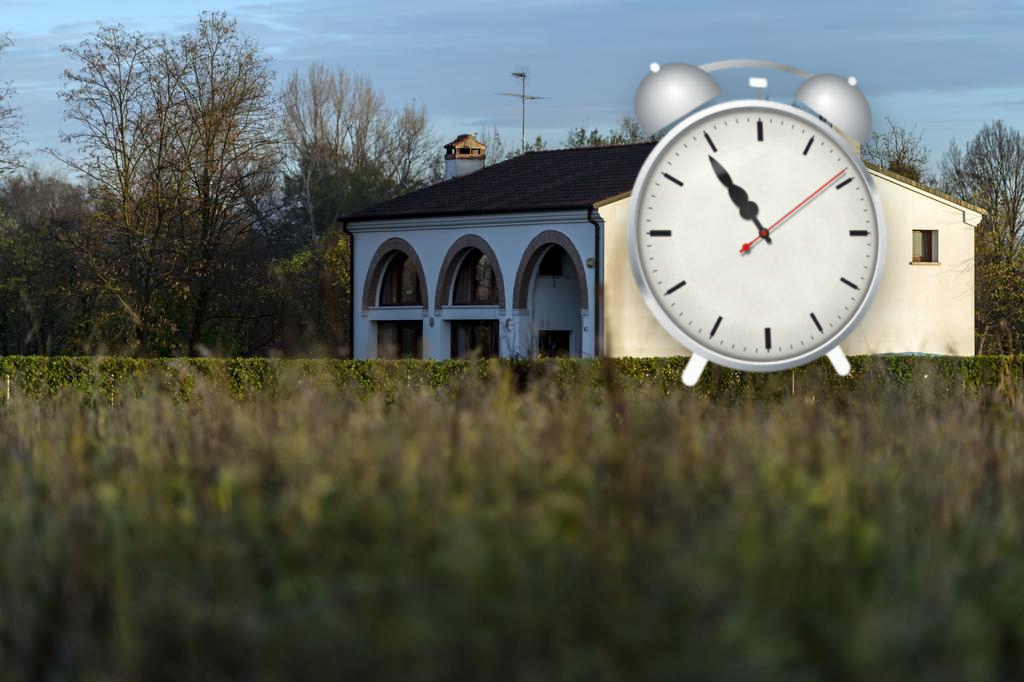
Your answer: 10,54,09
